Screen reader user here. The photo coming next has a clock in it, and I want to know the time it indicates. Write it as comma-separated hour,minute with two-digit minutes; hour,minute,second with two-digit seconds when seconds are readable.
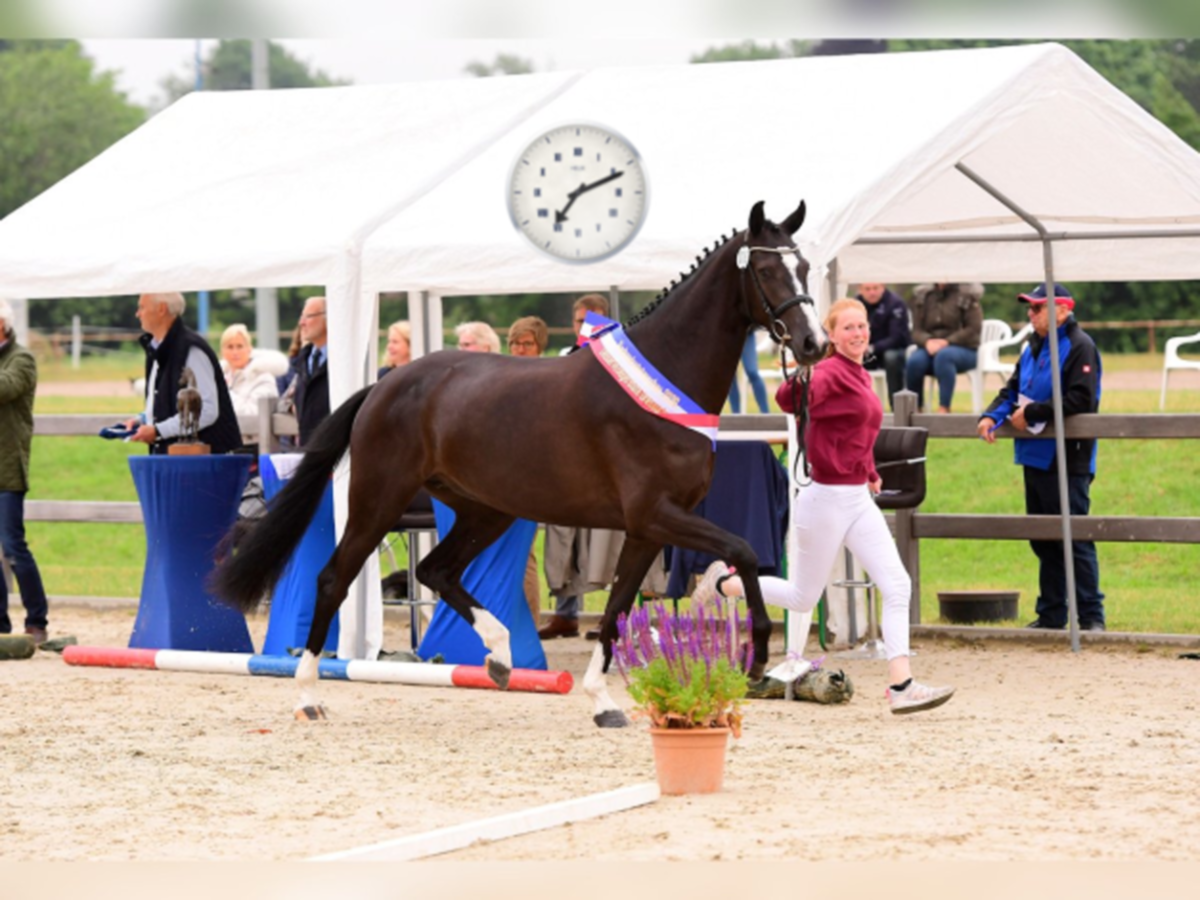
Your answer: 7,11
